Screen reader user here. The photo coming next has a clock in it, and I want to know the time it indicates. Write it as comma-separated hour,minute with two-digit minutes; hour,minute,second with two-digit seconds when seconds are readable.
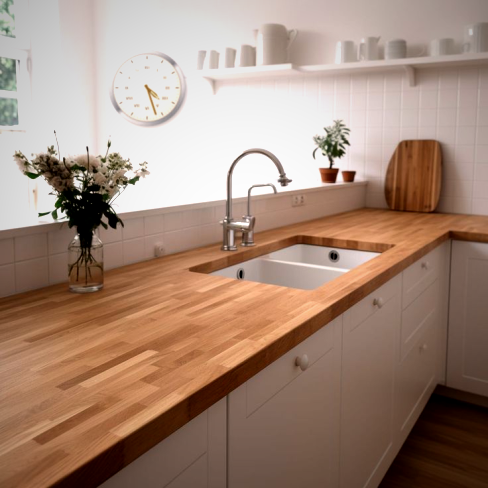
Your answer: 4,27
